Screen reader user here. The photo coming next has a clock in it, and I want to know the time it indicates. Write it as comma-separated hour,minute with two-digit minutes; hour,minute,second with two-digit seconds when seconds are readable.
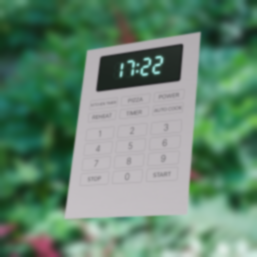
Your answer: 17,22
